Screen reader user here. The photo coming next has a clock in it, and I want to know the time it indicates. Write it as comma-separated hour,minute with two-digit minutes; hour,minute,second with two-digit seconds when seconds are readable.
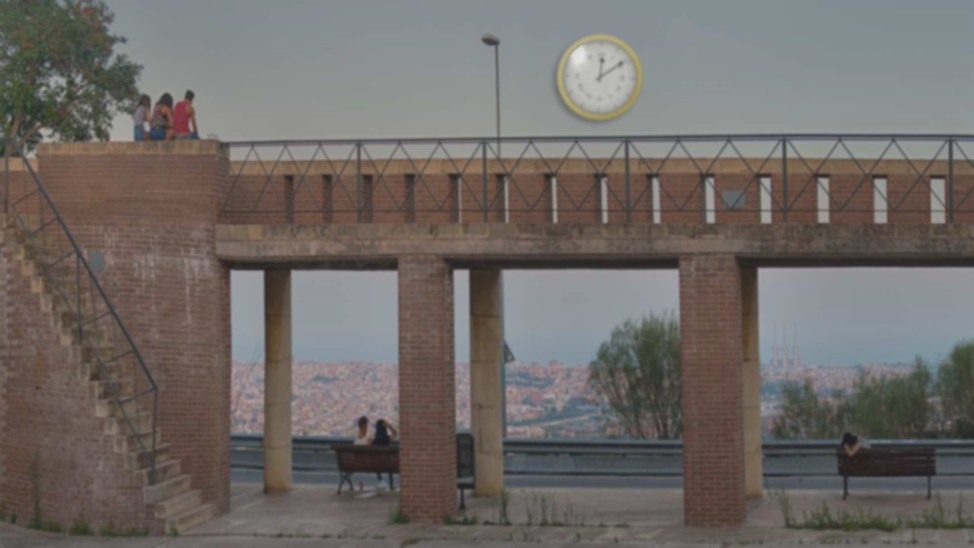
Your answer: 12,09
